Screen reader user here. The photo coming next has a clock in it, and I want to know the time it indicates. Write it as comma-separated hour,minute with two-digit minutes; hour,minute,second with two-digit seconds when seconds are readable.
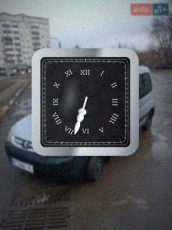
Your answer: 6,33
